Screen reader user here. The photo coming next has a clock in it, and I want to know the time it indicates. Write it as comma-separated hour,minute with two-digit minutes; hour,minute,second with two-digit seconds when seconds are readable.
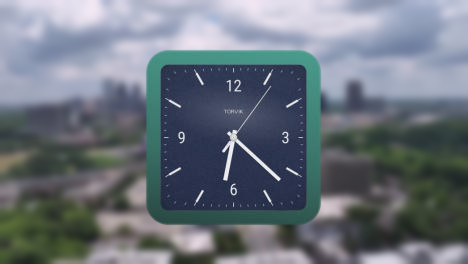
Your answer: 6,22,06
